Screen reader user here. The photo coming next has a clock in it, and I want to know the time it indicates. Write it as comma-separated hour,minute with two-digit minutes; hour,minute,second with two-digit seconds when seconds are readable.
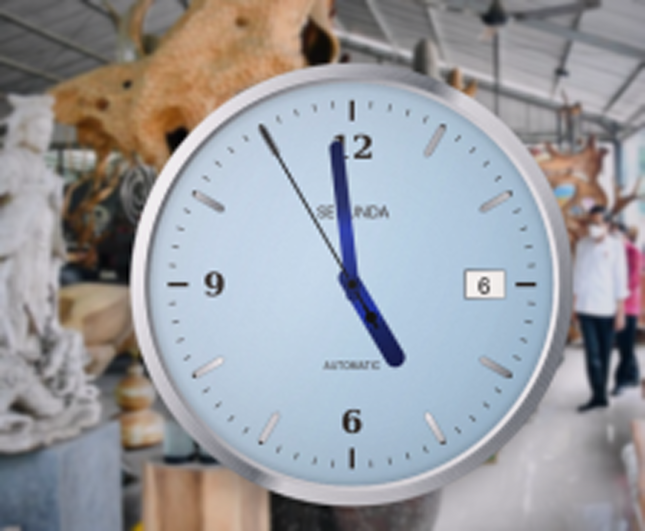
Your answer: 4,58,55
